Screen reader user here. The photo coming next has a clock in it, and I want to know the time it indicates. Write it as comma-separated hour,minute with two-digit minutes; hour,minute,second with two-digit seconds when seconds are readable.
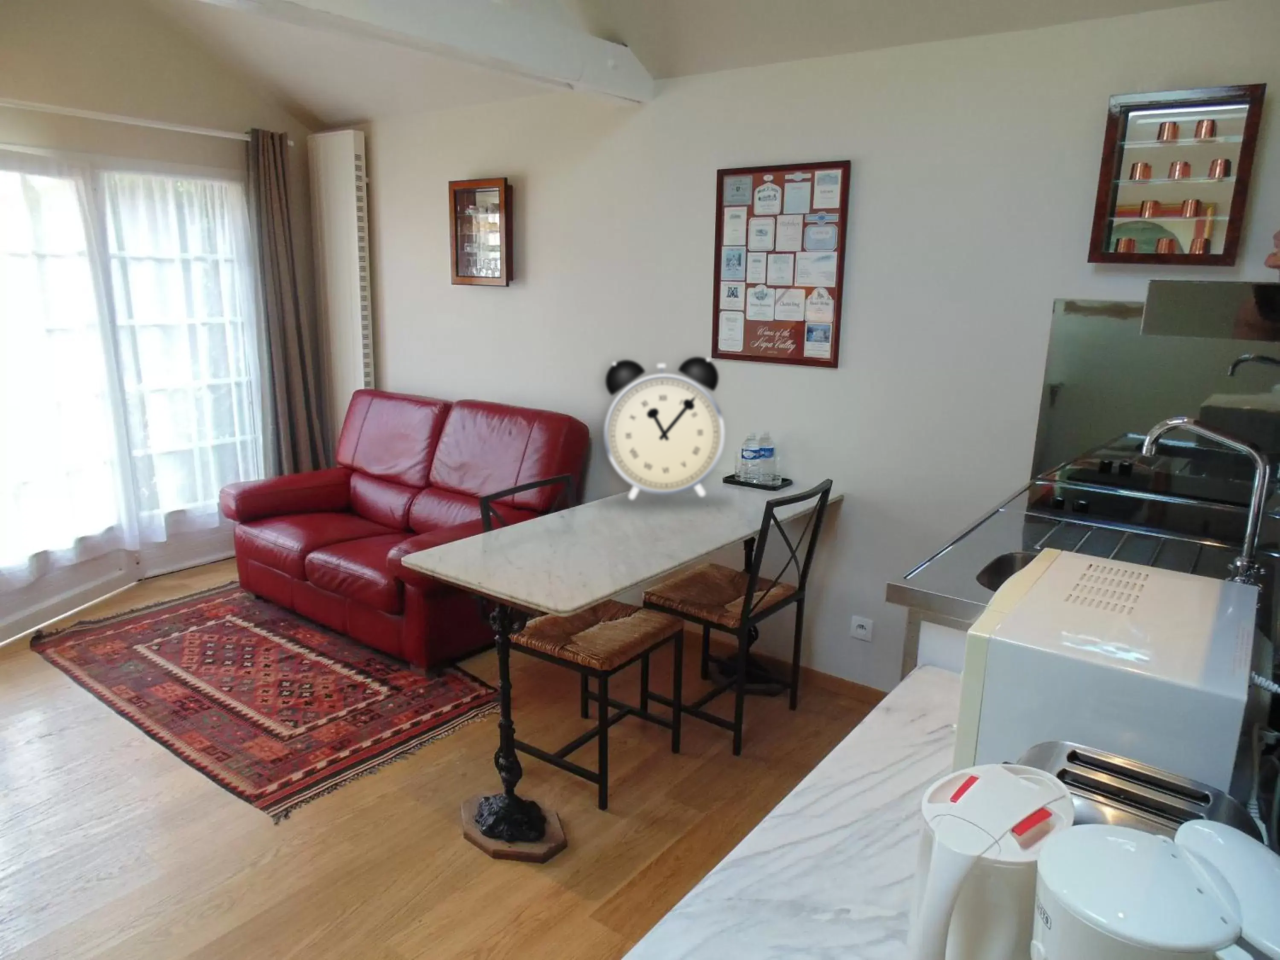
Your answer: 11,07
